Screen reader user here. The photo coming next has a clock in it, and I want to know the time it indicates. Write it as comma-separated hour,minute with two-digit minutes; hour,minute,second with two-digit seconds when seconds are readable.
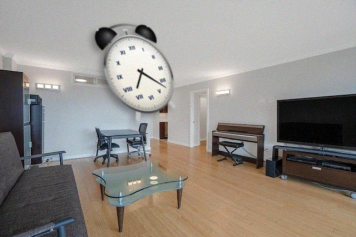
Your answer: 7,22
